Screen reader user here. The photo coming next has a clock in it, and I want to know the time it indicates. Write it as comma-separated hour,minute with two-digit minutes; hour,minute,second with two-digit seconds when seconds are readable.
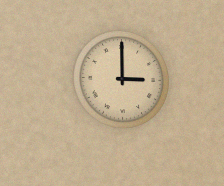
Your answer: 3,00
